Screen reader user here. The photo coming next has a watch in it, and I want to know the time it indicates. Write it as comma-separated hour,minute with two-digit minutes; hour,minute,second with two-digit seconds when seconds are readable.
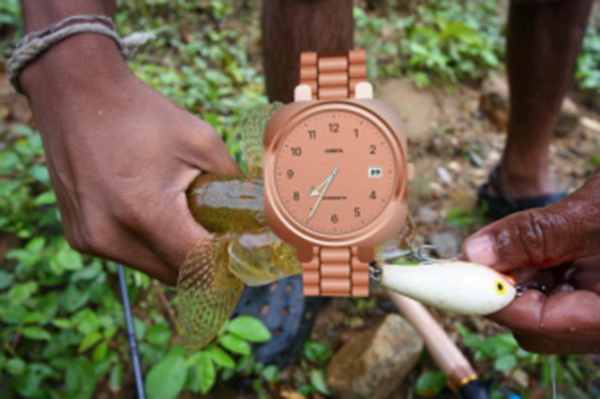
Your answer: 7,35
